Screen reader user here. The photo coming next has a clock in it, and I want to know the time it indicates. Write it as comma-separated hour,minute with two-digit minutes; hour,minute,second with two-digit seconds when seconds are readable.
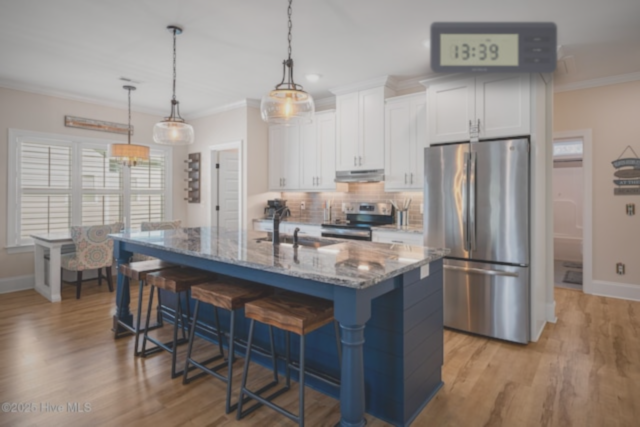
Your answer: 13,39
